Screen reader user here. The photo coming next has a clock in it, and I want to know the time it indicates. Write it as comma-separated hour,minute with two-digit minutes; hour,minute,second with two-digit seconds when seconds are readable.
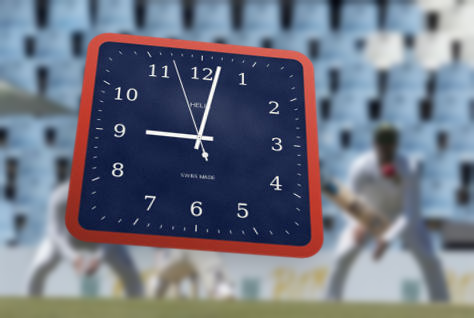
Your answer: 9,01,57
